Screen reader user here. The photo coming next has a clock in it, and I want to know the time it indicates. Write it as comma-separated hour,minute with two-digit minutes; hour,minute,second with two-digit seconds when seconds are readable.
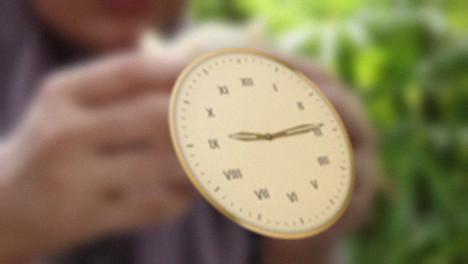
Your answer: 9,14
